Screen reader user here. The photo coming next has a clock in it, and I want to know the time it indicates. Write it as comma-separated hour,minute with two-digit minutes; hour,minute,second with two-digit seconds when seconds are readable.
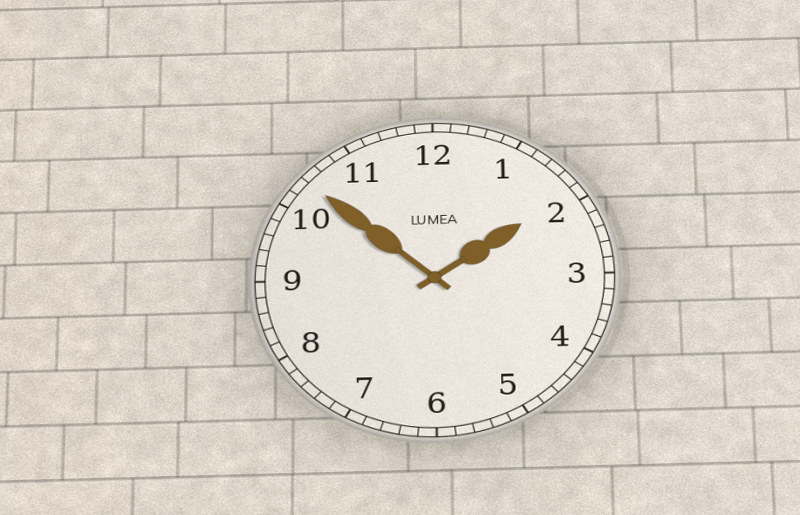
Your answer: 1,52
